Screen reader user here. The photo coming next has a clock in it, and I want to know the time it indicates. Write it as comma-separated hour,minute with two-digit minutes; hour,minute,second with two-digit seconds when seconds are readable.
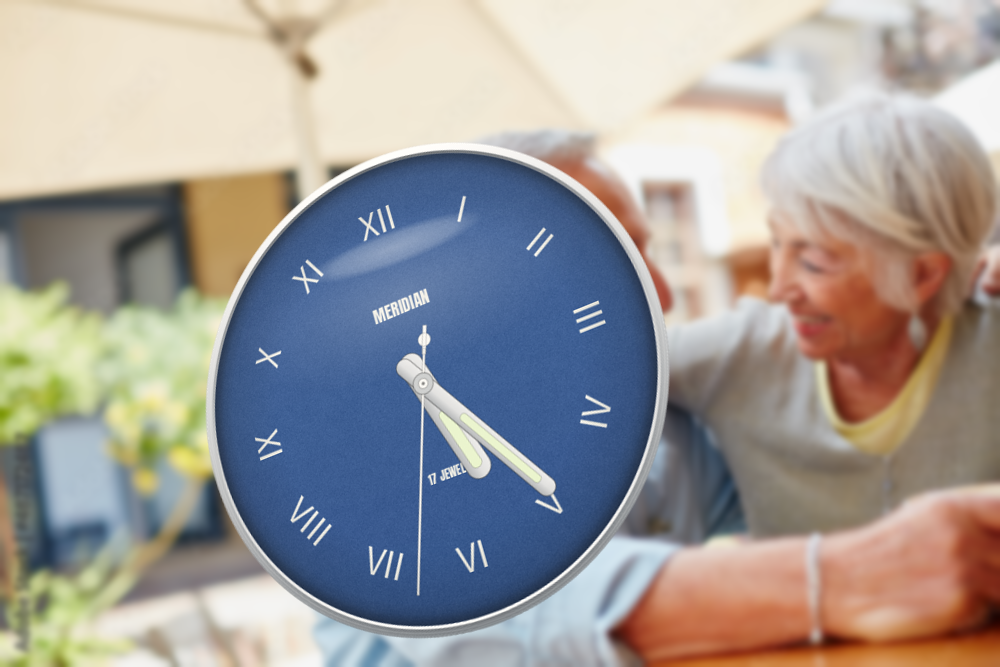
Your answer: 5,24,33
